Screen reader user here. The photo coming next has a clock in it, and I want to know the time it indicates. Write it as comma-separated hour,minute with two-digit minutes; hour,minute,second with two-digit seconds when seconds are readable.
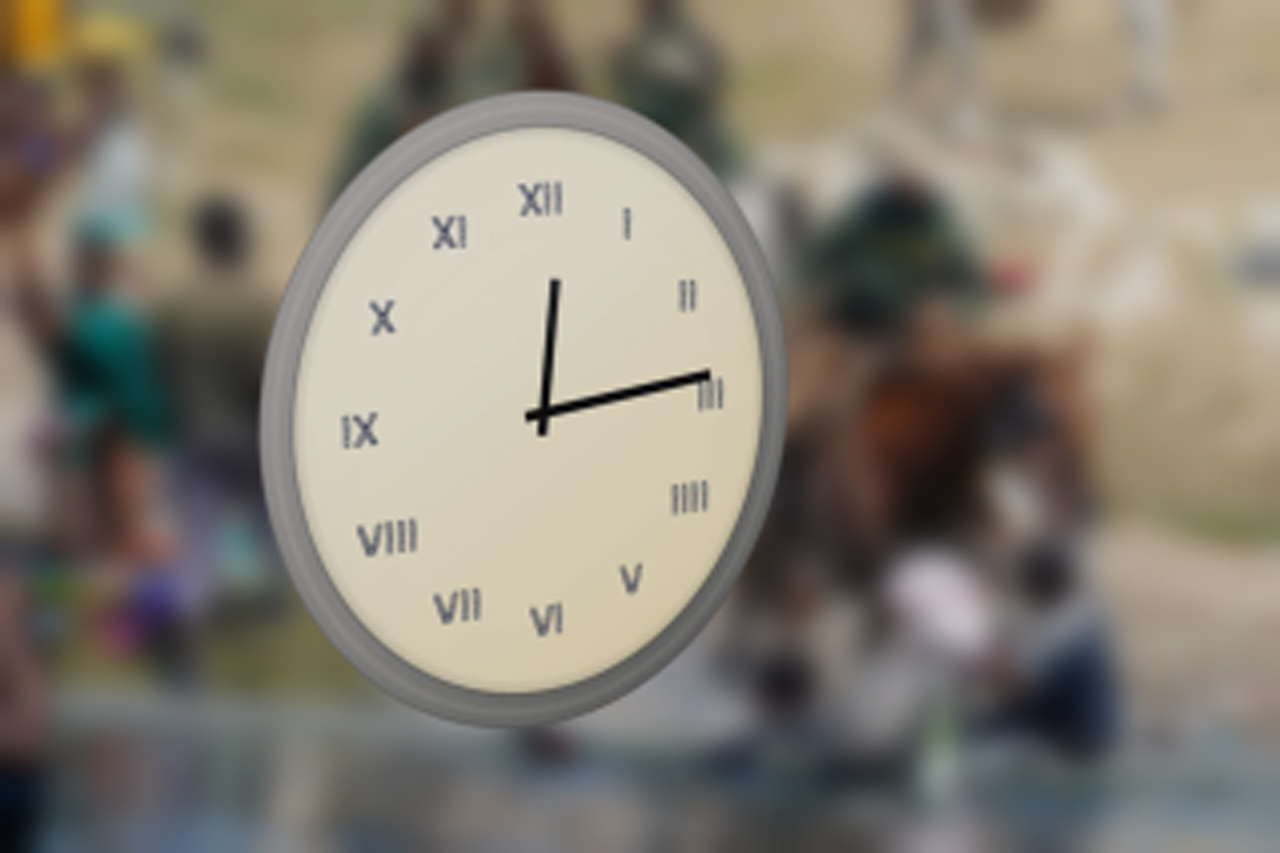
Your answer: 12,14
